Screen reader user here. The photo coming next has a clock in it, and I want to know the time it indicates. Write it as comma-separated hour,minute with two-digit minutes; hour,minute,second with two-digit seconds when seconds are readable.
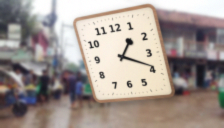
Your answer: 1,19
